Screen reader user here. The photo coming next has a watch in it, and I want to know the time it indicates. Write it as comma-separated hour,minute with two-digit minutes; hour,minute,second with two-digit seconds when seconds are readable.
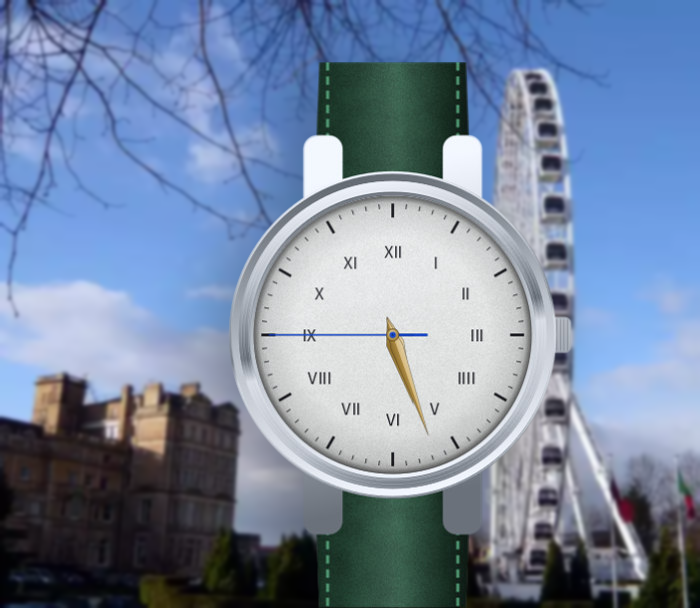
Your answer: 5,26,45
